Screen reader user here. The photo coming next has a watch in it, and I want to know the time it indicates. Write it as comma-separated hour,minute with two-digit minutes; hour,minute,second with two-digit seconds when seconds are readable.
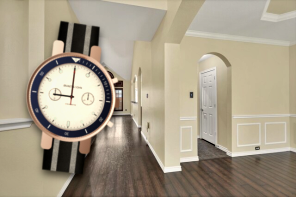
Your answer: 9,00
